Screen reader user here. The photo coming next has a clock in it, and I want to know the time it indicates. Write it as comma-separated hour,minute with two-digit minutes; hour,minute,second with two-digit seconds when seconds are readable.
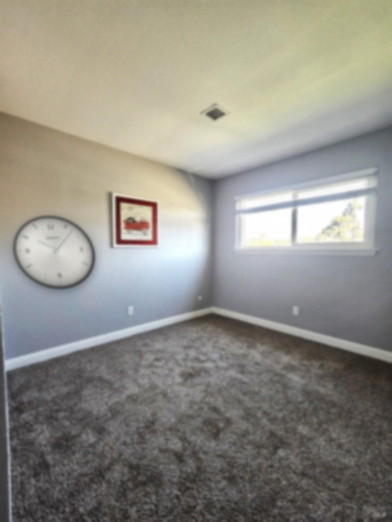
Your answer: 10,07
